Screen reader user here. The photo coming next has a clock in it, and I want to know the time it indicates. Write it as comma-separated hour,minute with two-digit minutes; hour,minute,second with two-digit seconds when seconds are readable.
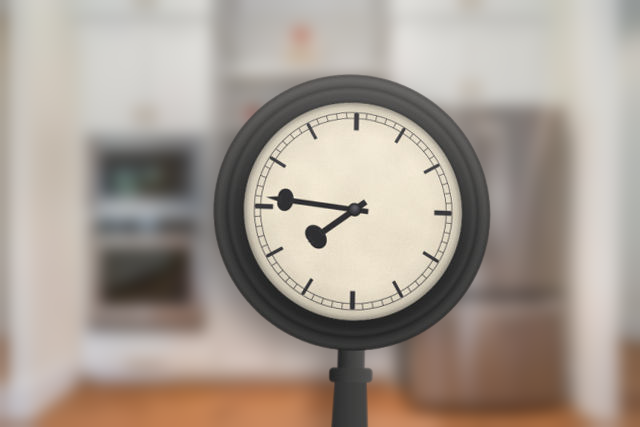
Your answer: 7,46
